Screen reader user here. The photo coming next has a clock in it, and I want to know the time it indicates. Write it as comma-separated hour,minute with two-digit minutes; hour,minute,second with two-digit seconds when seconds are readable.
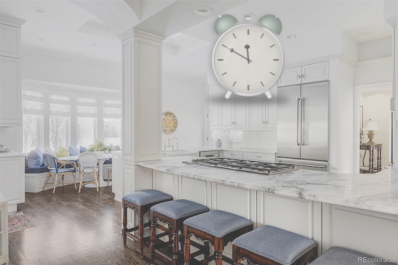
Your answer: 11,50
